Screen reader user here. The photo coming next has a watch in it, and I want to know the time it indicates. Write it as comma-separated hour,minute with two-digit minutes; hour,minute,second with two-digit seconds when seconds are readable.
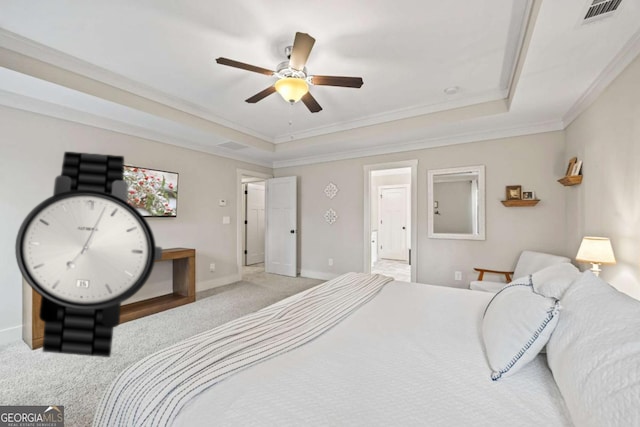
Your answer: 7,03
